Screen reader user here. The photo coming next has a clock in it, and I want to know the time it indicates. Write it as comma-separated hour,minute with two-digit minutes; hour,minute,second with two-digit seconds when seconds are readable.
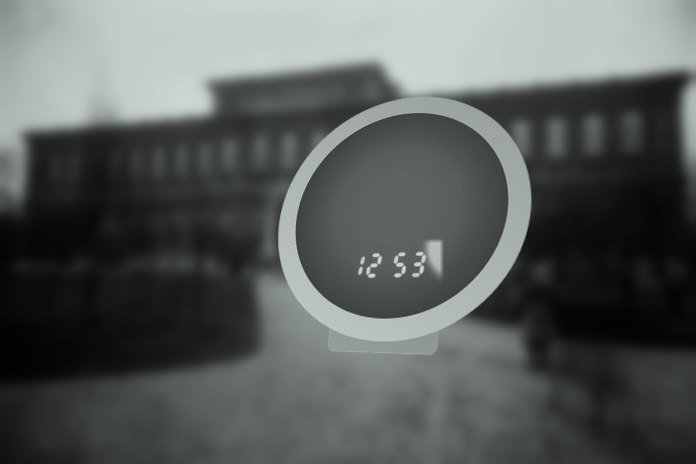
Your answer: 12,53
